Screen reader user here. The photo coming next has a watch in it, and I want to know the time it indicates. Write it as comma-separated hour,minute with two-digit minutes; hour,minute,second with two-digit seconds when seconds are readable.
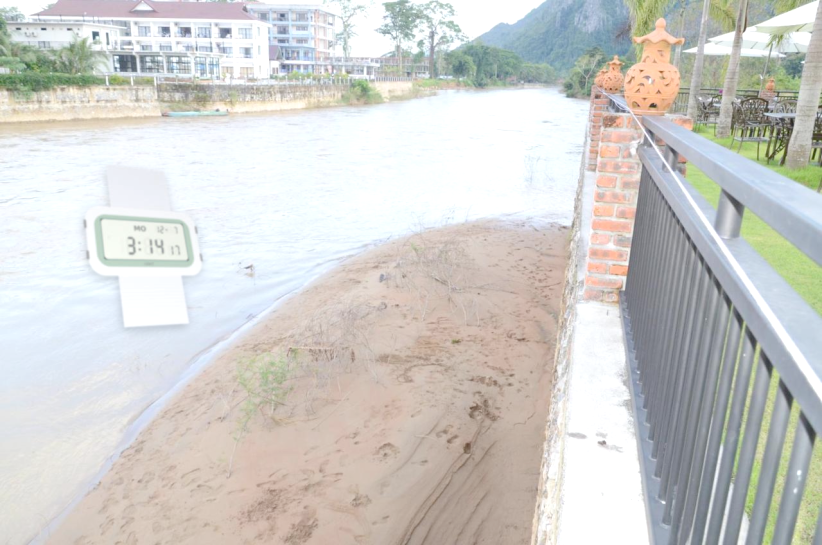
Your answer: 3,14,17
